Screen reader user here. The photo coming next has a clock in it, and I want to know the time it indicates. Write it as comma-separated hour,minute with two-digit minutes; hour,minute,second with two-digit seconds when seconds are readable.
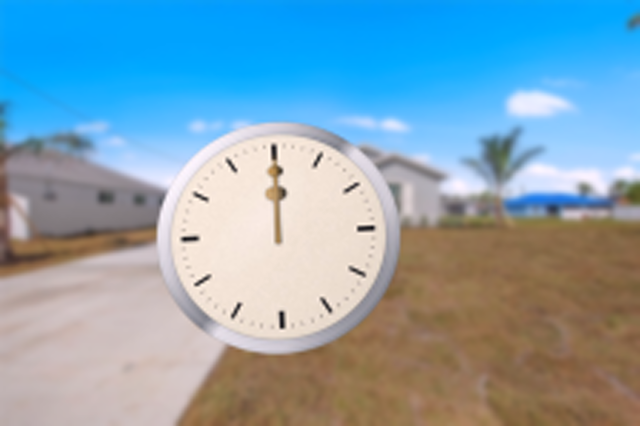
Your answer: 12,00
